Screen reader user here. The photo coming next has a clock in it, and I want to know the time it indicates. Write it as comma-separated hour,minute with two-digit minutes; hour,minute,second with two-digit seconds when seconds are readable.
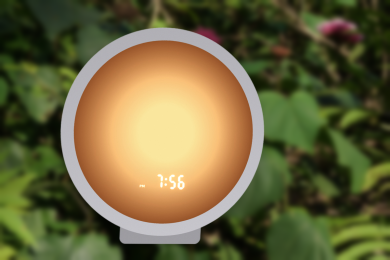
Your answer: 7,56
